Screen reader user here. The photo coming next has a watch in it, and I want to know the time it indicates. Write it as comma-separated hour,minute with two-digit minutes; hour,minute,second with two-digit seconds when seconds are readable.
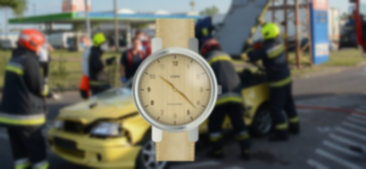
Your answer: 10,22
